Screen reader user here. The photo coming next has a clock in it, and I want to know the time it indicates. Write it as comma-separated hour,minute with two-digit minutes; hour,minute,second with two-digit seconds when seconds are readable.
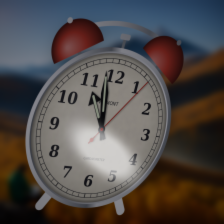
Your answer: 10,58,06
